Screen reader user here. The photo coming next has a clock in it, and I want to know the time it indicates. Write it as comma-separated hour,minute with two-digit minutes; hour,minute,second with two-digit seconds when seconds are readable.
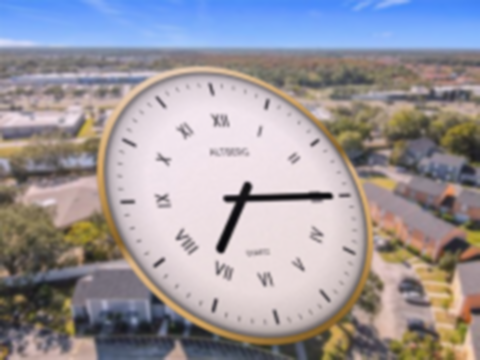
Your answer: 7,15
